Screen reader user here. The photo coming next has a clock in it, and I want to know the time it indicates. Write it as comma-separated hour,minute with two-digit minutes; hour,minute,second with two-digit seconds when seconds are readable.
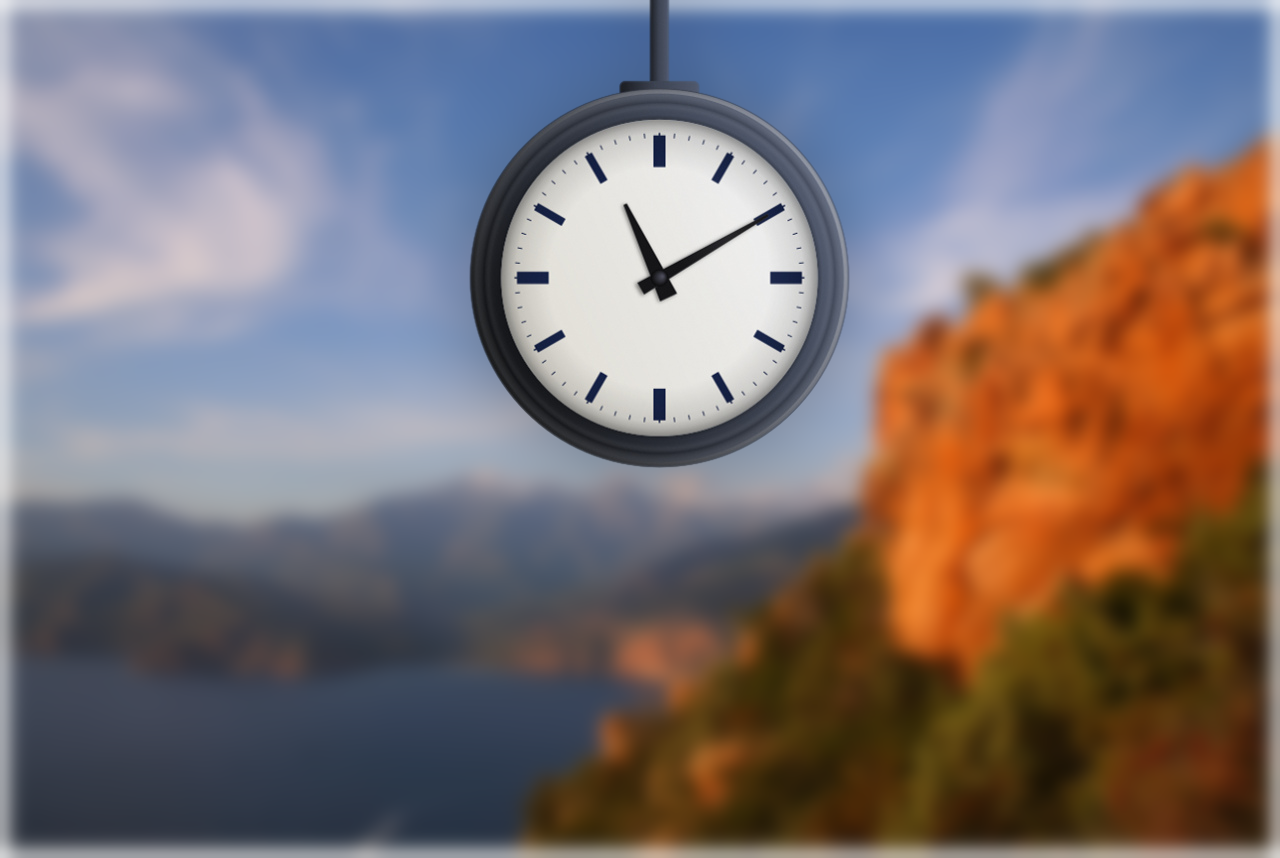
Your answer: 11,10
